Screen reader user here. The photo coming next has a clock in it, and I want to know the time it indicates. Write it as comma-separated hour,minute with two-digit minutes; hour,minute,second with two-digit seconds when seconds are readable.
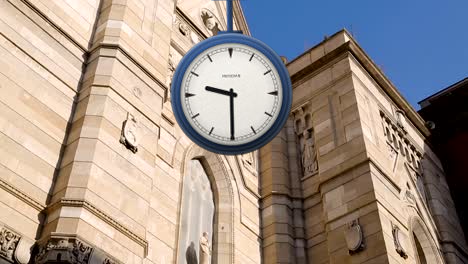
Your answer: 9,30
